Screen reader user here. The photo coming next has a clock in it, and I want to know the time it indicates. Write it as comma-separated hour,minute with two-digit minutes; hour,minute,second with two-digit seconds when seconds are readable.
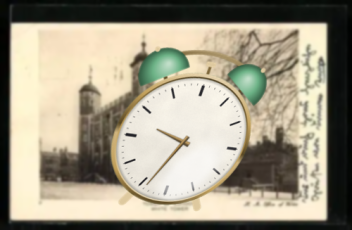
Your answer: 9,34
